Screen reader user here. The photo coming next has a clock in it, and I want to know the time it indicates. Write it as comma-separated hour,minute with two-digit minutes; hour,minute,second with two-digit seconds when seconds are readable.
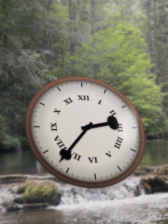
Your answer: 2,37
